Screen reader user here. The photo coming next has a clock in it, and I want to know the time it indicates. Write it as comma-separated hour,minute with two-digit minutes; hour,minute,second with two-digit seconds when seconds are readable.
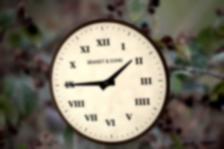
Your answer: 1,45
